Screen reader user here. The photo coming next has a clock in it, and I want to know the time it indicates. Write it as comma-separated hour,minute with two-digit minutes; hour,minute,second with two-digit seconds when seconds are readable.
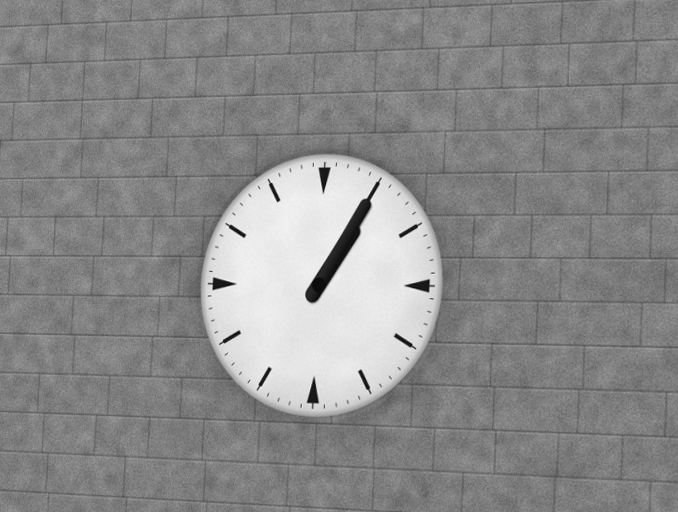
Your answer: 1,05
